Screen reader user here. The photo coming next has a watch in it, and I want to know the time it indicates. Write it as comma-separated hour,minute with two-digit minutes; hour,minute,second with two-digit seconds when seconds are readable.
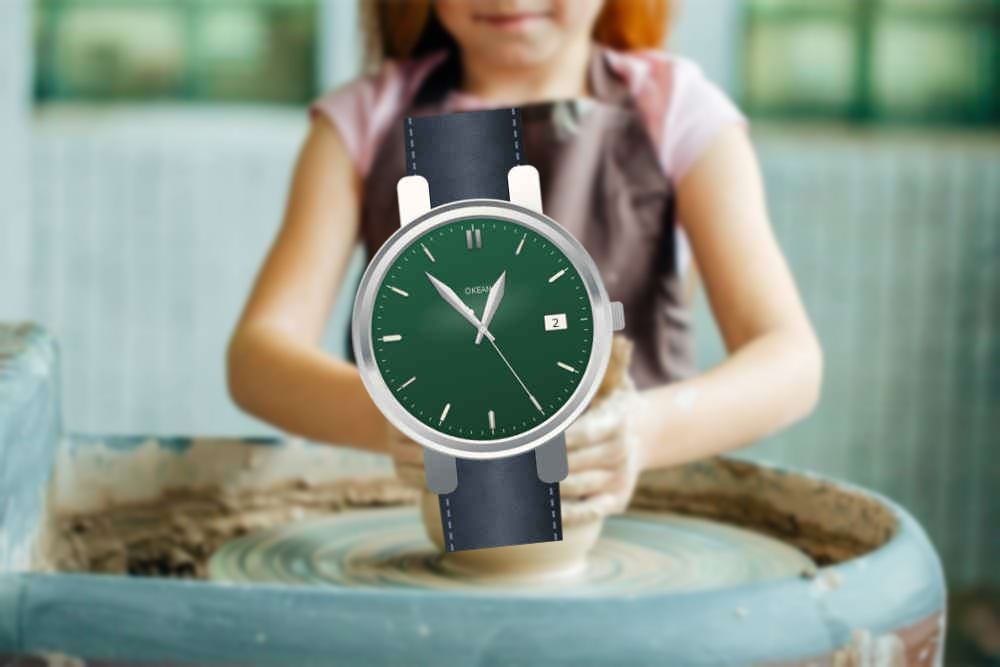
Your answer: 12,53,25
